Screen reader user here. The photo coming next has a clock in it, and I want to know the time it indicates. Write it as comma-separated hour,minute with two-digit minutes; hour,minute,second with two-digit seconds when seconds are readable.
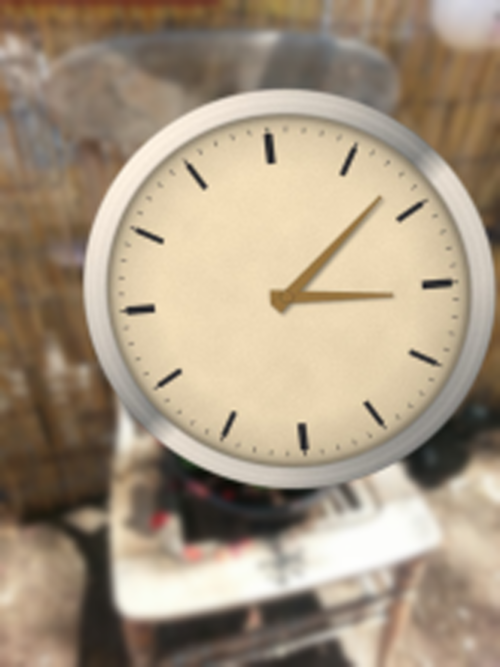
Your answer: 3,08
